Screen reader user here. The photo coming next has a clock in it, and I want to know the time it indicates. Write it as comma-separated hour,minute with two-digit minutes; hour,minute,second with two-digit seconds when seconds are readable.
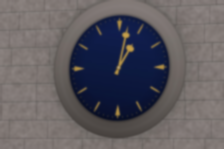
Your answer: 1,02
